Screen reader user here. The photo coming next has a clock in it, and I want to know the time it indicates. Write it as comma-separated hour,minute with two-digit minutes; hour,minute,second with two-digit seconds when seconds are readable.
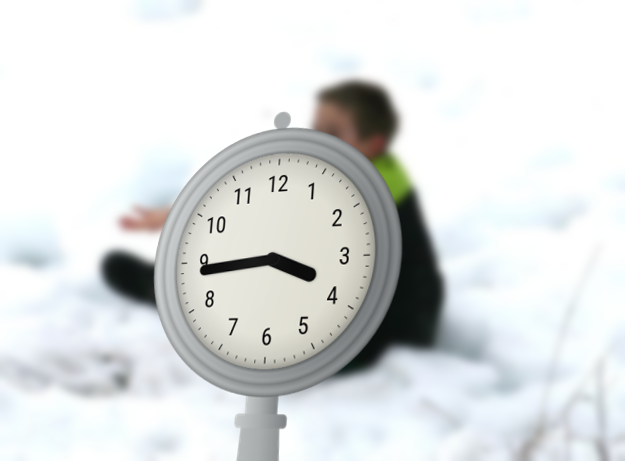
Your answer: 3,44
